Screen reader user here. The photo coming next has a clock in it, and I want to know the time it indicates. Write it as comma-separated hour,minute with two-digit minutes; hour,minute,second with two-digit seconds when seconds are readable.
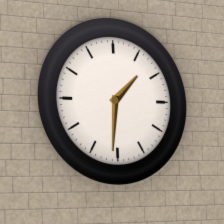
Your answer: 1,31
